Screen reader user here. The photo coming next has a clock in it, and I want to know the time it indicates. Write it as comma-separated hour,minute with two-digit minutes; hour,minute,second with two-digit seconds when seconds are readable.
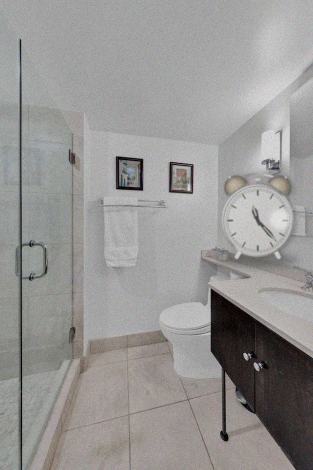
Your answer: 11,23
